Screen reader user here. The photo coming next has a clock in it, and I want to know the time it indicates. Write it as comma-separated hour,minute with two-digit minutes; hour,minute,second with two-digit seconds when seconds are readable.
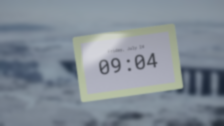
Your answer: 9,04
